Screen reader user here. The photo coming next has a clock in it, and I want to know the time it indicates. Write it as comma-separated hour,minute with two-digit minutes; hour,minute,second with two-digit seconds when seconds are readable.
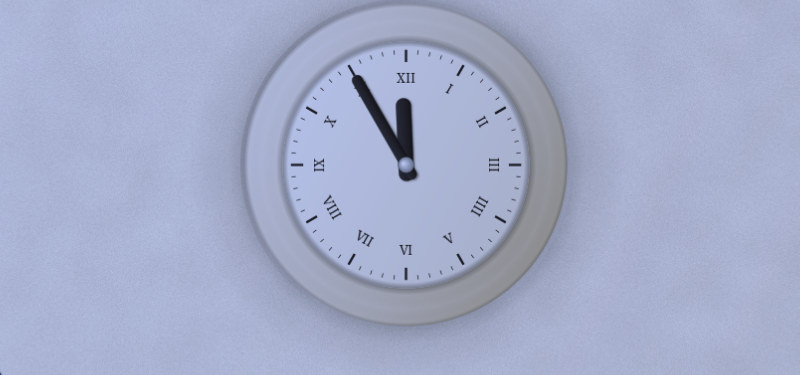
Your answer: 11,55
